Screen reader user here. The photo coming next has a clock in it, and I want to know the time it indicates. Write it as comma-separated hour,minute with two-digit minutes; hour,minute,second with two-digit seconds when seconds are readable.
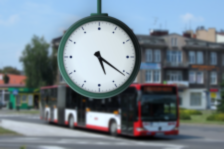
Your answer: 5,21
